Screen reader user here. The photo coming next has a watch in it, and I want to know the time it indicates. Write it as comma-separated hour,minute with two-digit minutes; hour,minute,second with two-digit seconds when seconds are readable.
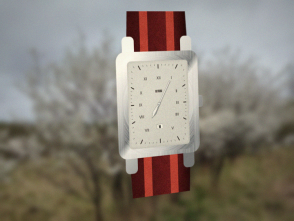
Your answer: 7,05
